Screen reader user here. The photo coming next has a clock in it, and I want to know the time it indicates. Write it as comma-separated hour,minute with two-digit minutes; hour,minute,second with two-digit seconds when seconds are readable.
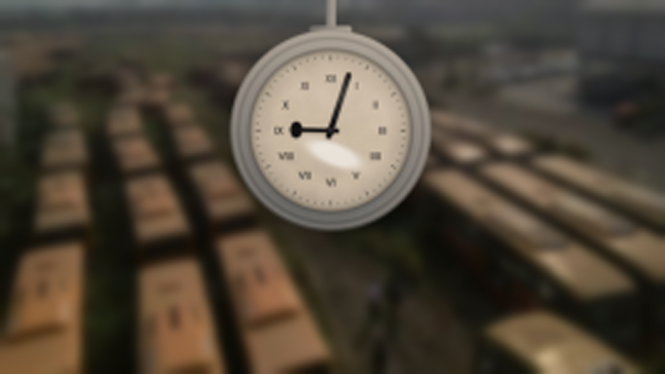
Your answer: 9,03
